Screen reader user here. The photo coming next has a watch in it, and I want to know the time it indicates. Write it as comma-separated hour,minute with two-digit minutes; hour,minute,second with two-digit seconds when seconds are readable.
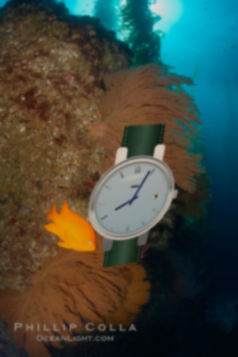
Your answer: 8,04
